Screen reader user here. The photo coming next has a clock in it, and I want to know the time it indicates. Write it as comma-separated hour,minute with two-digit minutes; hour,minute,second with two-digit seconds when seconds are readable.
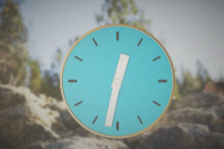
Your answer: 12,32
